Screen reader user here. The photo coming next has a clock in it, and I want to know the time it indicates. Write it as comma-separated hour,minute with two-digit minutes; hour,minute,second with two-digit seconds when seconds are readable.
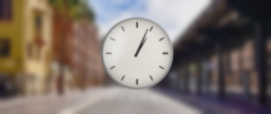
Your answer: 1,04
